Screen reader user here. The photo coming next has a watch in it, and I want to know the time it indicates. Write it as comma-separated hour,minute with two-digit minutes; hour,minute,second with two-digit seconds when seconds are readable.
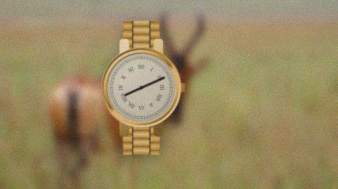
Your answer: 8,11
